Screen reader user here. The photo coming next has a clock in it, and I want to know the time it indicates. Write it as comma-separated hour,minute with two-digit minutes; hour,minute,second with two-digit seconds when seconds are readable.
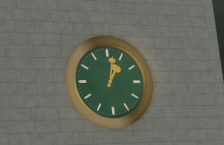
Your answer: 1,02
